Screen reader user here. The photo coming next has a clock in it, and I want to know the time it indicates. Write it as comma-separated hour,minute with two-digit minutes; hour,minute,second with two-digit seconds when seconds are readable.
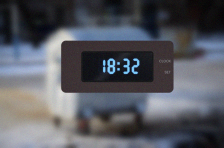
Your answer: 18,32
